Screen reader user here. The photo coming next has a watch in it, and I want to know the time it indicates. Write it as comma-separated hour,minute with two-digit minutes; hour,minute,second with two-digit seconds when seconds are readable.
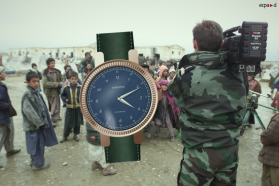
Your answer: 4,11
